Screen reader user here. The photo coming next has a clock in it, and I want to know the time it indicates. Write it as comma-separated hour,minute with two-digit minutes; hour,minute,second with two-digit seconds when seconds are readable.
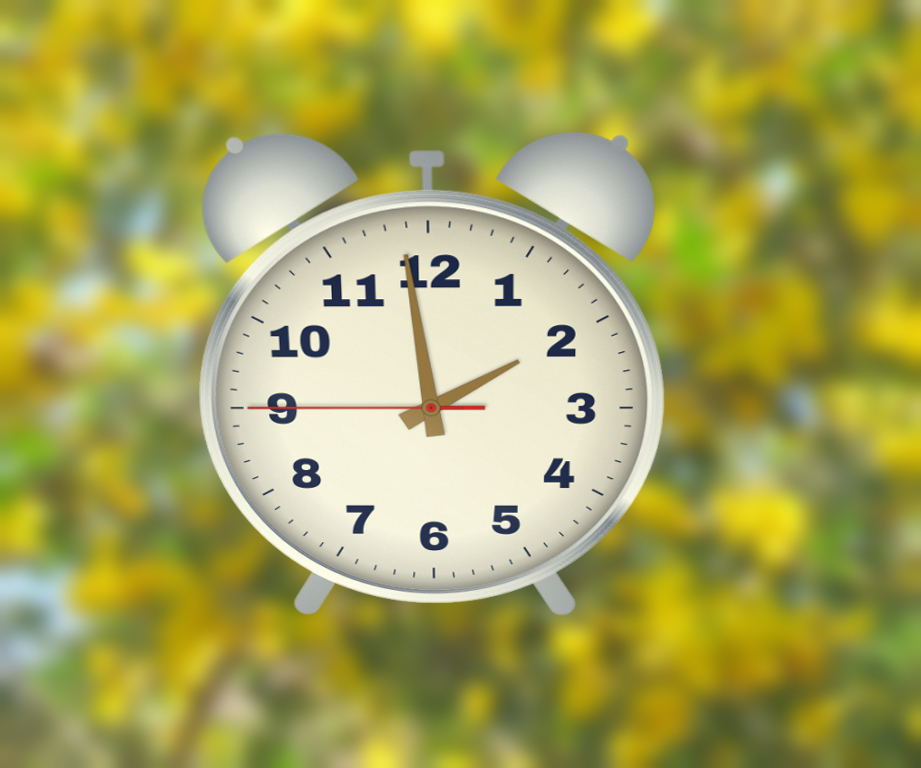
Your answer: 1,58,45
